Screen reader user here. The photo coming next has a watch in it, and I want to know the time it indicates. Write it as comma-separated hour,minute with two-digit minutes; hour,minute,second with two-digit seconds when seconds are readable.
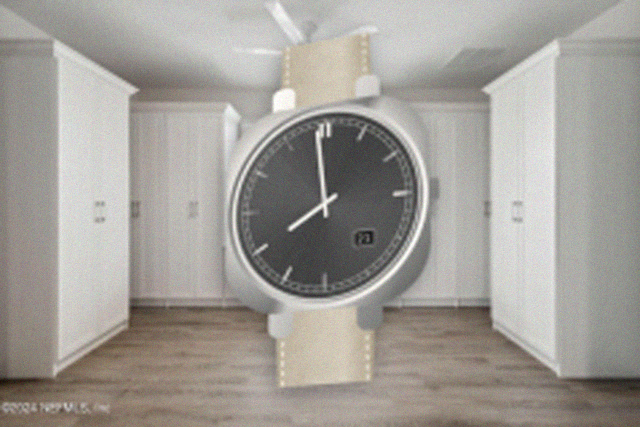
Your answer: 7,59
